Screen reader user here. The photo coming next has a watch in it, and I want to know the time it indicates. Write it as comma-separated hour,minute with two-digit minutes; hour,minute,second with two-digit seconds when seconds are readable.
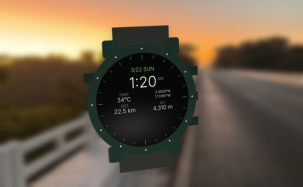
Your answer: 1,20
